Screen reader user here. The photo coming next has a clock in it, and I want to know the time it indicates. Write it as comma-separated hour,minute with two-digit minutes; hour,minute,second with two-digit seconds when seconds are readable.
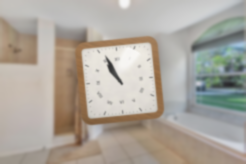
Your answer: 10,56
